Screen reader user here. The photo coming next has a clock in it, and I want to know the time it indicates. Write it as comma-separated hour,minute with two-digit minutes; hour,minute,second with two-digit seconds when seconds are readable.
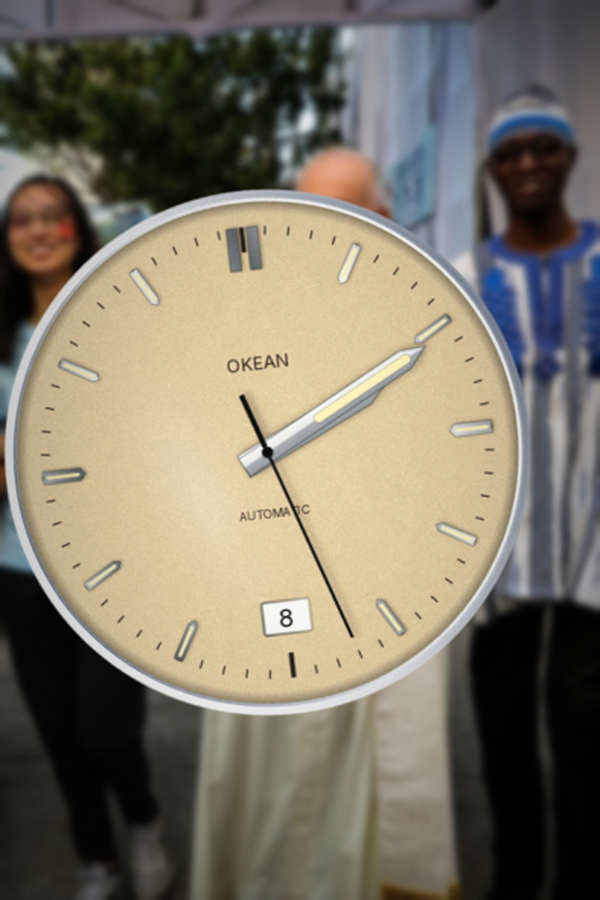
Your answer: 2,10,27
